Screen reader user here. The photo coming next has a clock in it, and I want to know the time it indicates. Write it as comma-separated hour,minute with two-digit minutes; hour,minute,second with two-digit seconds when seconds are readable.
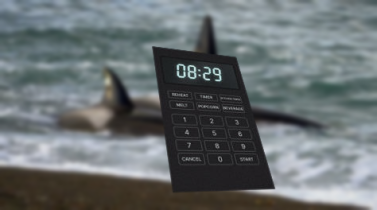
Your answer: 8,29
